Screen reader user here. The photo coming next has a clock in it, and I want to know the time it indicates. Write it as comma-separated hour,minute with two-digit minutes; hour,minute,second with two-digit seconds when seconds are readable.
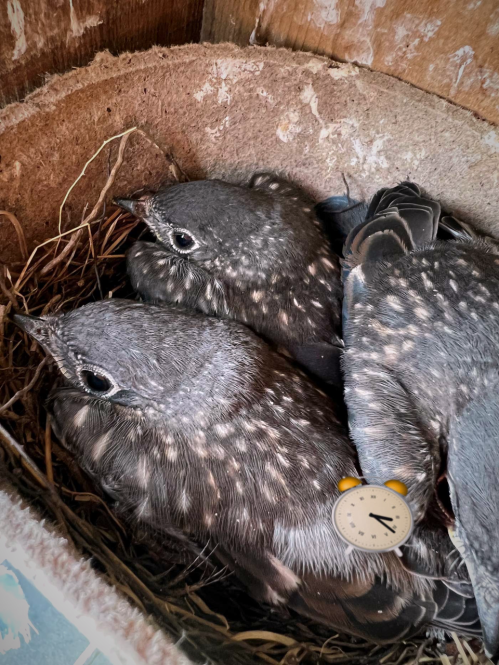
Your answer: 3,22
